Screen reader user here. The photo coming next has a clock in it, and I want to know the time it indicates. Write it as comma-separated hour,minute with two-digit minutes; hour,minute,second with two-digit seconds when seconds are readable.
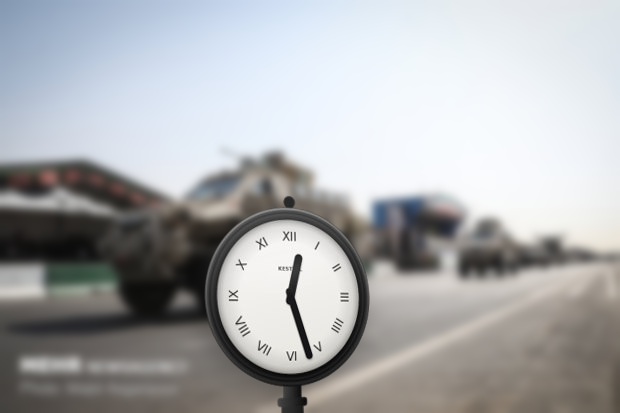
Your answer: 12,27
